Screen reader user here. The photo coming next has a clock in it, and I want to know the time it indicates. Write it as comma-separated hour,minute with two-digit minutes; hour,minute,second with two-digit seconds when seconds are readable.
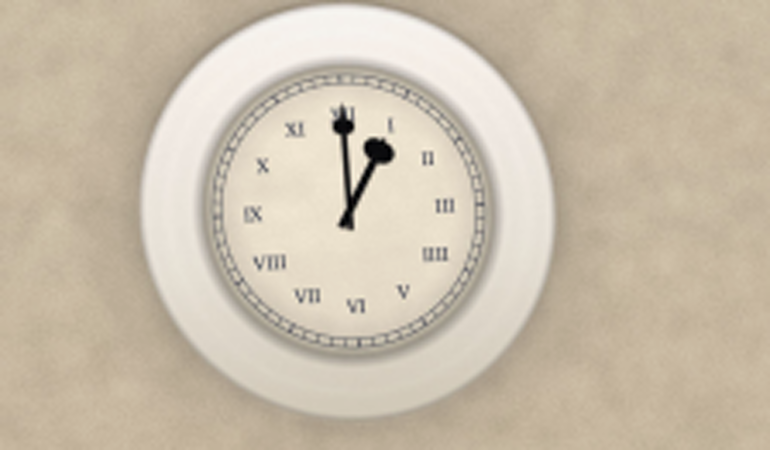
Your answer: 1,00
